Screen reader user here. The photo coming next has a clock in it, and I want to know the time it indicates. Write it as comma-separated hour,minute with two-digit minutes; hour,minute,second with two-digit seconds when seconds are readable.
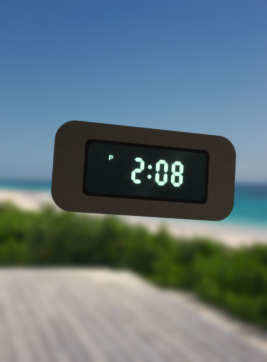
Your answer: 2,08
